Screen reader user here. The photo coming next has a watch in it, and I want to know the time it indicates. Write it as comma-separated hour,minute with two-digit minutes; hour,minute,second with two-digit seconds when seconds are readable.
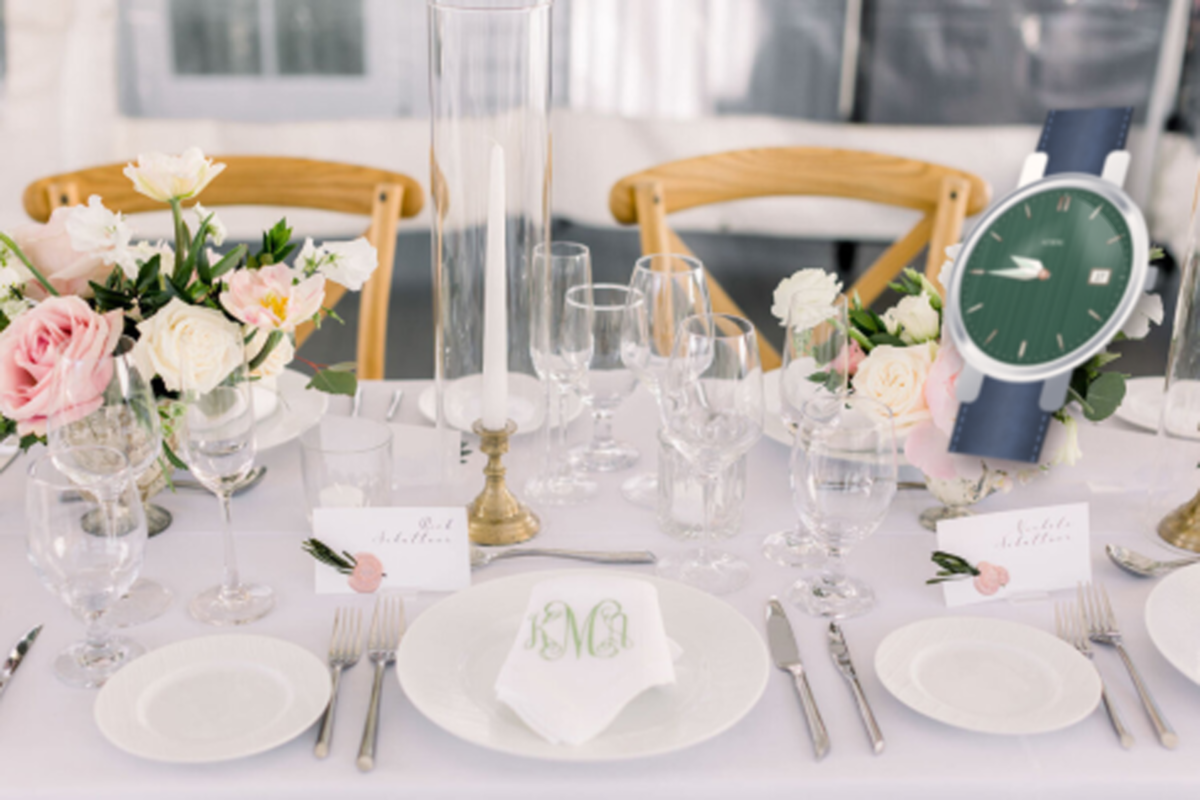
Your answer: 9,45
